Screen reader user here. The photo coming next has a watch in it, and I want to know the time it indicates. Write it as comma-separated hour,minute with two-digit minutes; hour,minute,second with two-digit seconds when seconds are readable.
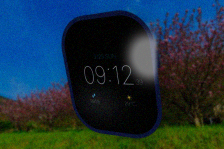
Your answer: 9,12
